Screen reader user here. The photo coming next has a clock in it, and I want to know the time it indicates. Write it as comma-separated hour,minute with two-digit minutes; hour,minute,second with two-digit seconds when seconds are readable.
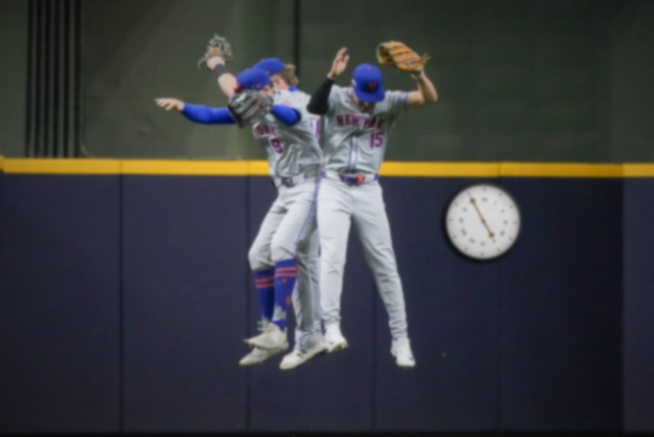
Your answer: 4,55
